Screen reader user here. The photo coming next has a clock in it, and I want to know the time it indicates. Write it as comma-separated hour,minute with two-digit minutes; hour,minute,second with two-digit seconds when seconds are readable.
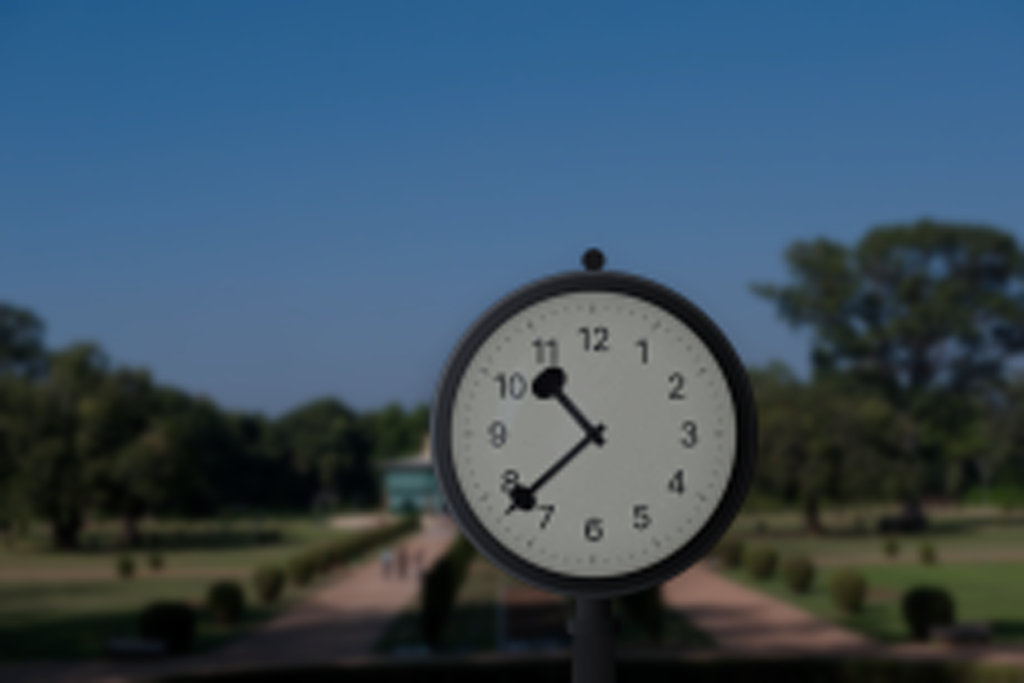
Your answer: 10,38
